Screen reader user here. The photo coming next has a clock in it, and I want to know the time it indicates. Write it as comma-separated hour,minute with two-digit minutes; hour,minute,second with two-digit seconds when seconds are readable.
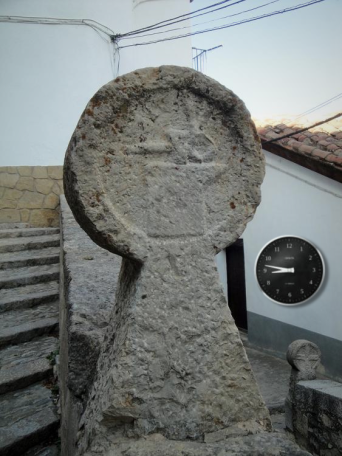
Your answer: 8,47
